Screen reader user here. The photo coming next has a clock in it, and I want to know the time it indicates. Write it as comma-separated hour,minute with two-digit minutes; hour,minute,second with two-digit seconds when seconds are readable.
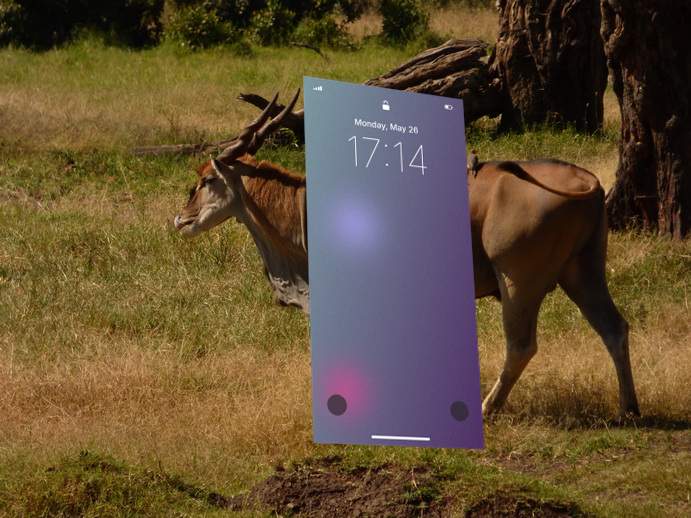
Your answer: 17,14
